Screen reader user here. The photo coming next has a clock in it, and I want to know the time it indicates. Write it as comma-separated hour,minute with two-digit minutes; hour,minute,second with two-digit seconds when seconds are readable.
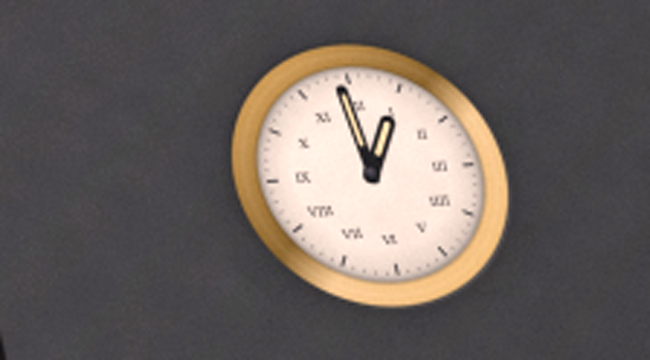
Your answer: 12,59
